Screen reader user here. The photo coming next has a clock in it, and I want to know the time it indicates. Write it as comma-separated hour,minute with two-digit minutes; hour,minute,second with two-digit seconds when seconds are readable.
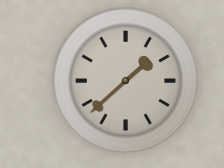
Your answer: 1,38
